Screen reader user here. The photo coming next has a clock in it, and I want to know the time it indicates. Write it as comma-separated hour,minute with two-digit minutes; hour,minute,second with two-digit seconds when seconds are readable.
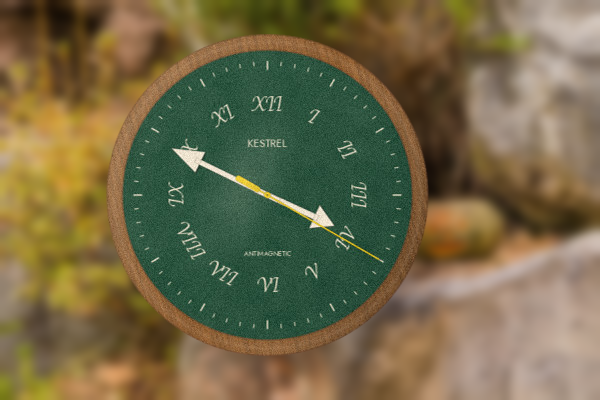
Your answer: 3,49,20
